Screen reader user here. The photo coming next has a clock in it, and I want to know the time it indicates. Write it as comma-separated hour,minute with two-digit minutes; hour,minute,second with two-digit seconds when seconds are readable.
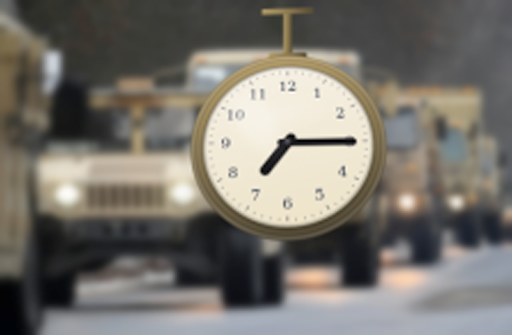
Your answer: 7,15
